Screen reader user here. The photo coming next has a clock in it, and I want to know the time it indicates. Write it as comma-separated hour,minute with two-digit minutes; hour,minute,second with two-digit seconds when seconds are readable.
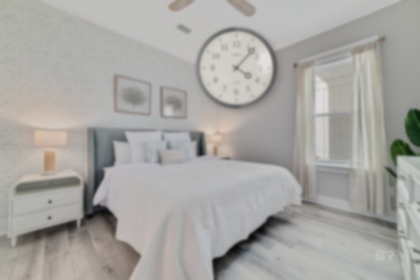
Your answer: 4,07
